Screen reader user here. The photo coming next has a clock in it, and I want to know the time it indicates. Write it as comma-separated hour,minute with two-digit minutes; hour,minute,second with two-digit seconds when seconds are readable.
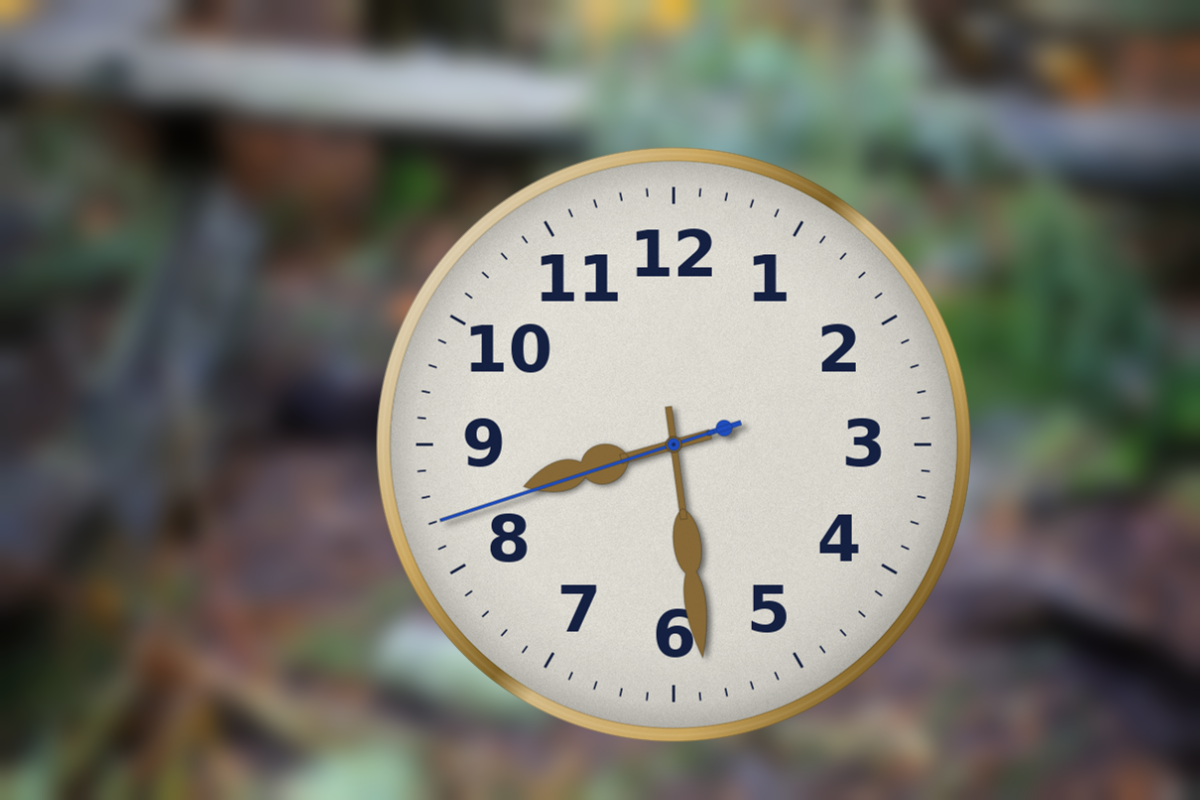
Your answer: 8,28,42
